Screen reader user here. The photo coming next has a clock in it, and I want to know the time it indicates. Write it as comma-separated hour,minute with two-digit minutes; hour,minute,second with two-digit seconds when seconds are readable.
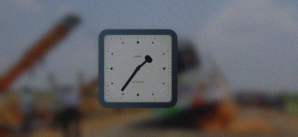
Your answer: 1,36
